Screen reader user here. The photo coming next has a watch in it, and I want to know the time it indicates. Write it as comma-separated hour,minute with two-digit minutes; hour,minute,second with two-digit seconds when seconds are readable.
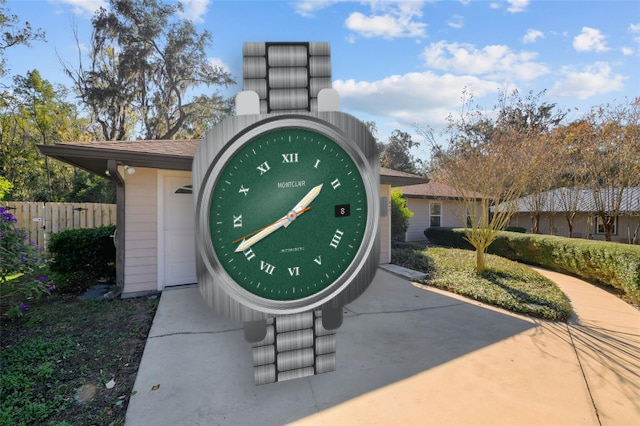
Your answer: 1,40,42
